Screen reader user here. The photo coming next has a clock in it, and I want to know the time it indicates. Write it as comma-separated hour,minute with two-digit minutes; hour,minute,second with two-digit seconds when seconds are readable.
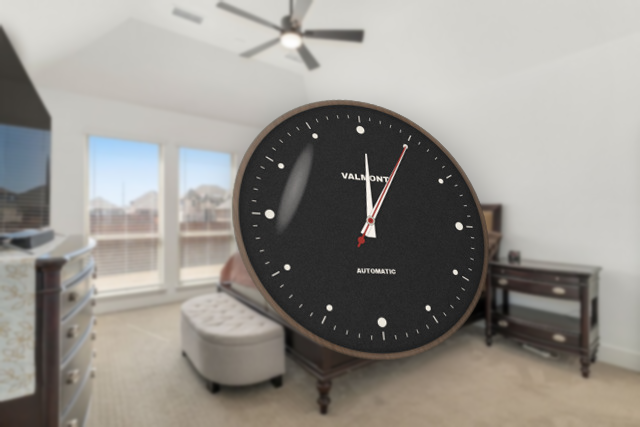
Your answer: 12,05,05
